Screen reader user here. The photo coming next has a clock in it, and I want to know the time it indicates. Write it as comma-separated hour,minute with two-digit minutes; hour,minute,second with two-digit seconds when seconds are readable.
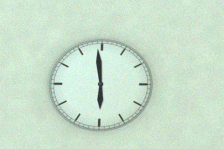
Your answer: 5,59
